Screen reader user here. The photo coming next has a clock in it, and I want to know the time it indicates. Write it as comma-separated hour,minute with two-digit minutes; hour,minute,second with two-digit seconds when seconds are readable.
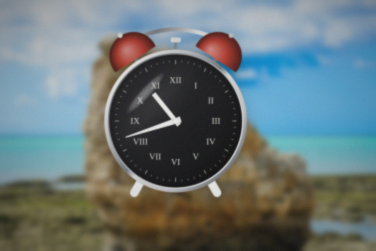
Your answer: 10,42
